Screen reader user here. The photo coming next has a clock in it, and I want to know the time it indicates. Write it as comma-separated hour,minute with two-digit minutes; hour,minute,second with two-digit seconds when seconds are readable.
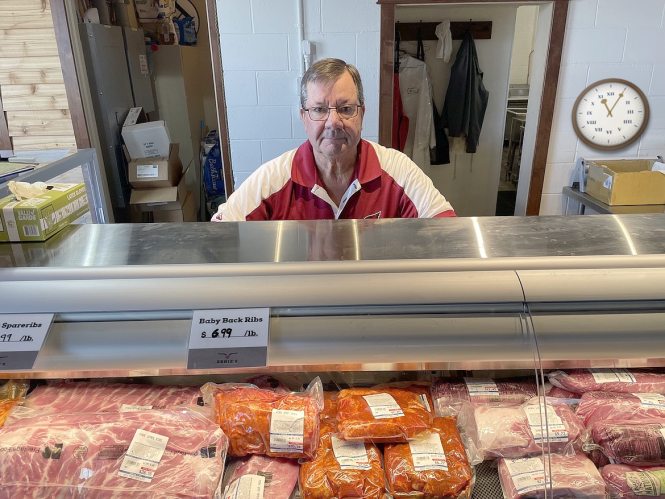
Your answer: 11,05
